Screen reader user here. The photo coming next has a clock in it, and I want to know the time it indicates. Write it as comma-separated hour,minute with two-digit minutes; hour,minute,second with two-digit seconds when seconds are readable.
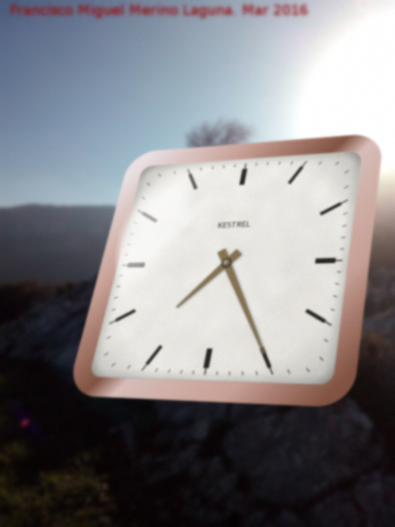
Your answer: 7,25
